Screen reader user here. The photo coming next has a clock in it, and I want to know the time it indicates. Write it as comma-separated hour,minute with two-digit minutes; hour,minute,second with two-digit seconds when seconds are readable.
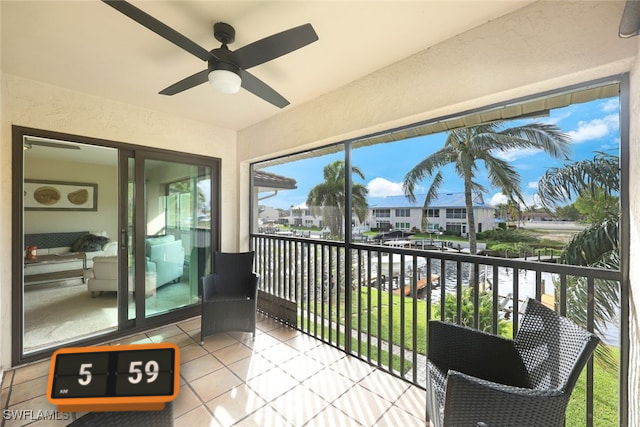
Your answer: 5,59
